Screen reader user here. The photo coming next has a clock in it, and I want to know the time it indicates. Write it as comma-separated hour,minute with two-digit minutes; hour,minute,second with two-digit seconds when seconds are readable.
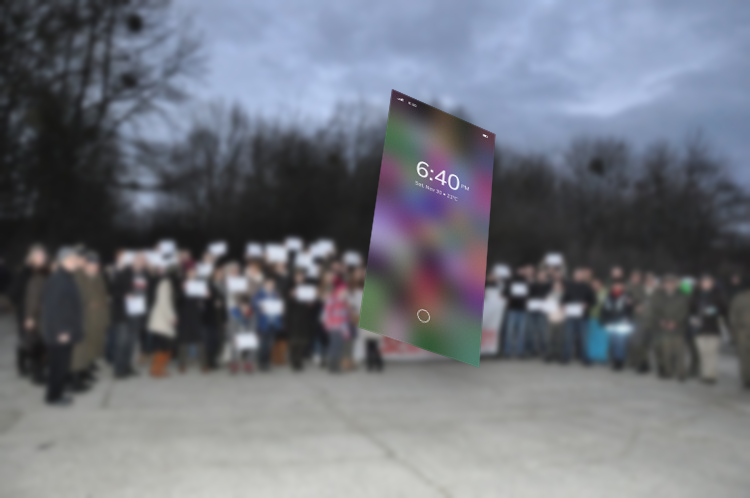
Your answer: 6,40
